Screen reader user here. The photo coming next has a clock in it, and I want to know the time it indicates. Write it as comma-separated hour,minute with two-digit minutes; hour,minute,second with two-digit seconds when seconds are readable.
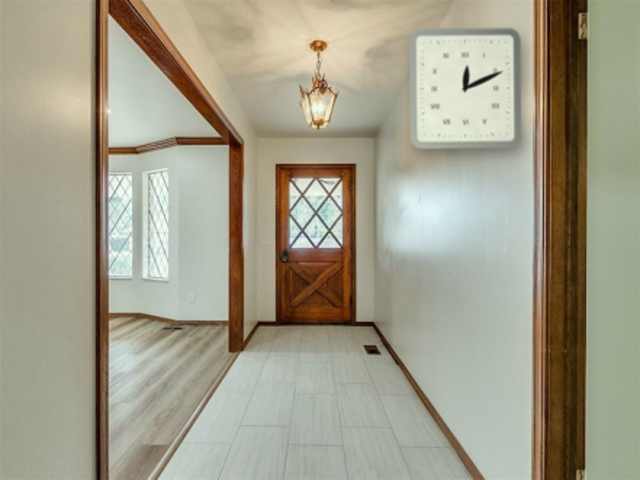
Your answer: 12,11
